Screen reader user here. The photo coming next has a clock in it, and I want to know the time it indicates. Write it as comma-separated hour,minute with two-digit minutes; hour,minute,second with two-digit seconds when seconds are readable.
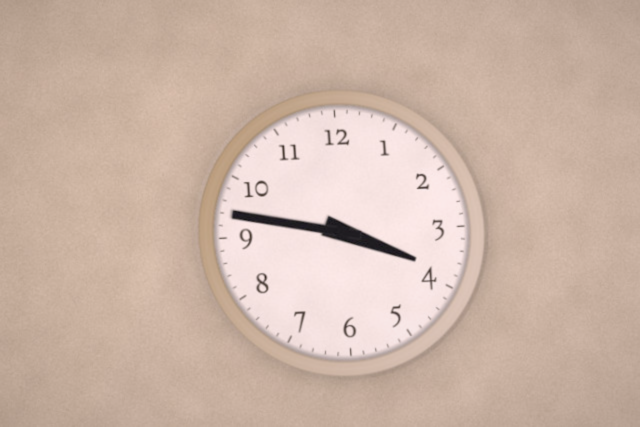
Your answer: 3,47
